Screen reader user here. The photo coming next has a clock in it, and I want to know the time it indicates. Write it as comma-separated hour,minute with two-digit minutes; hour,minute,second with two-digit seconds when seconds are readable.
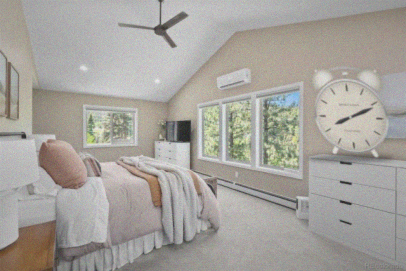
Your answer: 8,11
